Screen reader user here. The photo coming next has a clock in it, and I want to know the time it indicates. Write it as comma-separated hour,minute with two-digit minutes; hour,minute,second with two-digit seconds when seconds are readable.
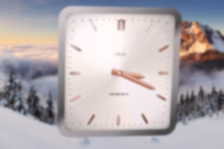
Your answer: 3,19
